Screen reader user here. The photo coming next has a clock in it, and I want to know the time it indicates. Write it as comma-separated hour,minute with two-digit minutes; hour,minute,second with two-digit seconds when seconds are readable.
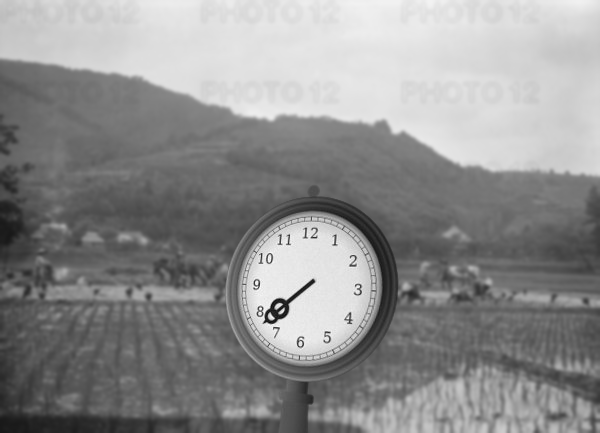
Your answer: 7,38
